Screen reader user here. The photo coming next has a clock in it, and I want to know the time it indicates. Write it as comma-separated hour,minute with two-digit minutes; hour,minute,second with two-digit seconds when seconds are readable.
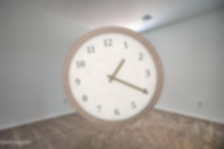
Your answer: 1,20
